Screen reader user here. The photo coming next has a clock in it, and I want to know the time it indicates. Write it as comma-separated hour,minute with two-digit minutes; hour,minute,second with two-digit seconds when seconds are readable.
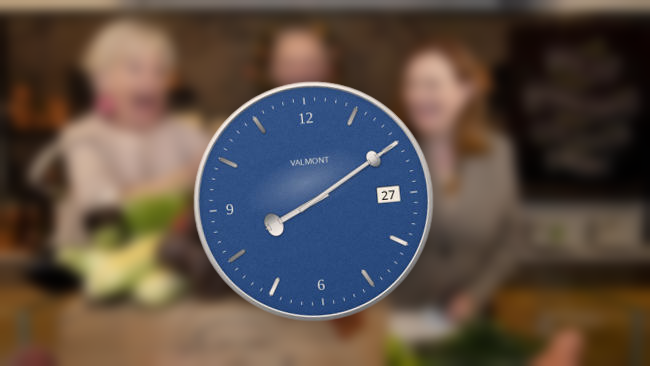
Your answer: 8,10
